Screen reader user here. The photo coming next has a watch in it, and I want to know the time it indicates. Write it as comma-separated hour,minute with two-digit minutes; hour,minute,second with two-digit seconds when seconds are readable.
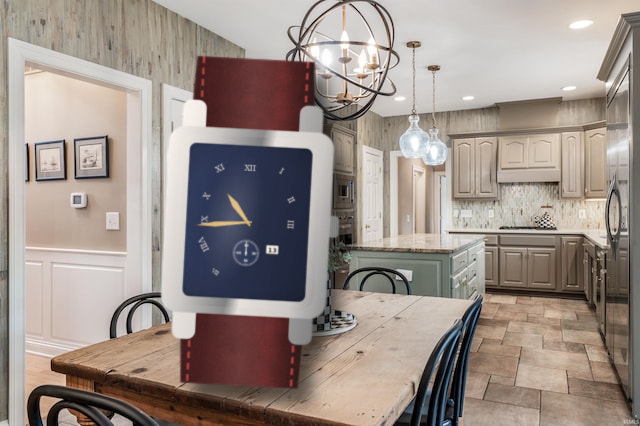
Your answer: 10,44
